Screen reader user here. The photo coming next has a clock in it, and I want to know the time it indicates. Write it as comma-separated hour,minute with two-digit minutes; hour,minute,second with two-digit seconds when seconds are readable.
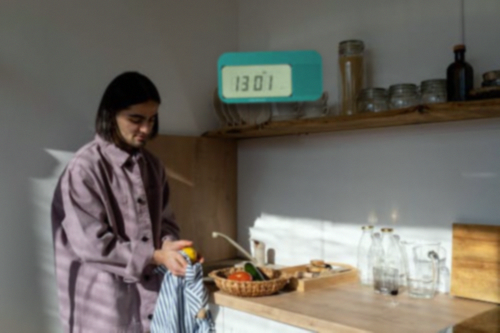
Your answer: 13,01
